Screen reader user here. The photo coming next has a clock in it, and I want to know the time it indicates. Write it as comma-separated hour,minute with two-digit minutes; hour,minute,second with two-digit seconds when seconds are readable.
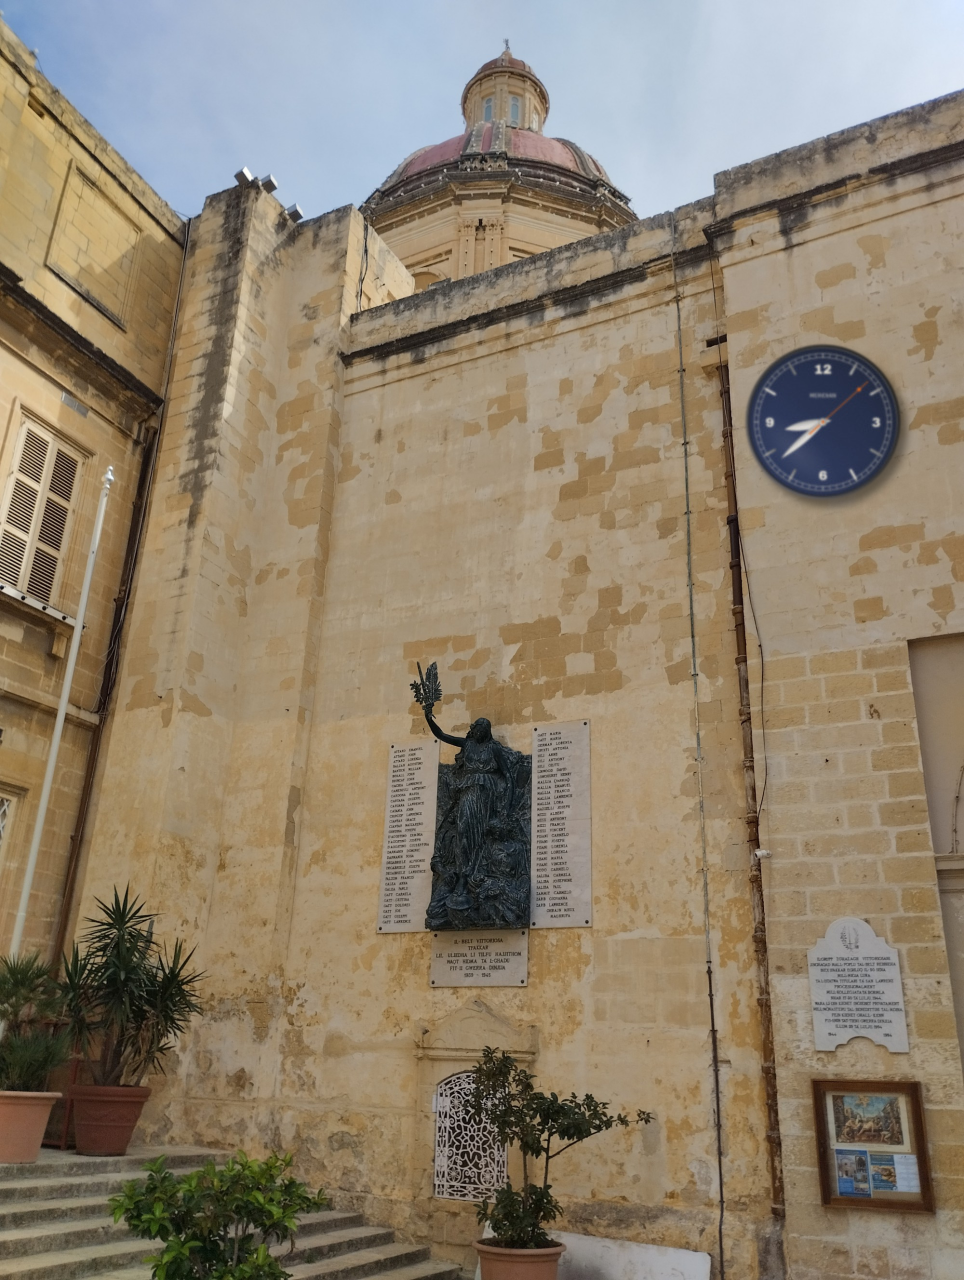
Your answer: 8,38,08
